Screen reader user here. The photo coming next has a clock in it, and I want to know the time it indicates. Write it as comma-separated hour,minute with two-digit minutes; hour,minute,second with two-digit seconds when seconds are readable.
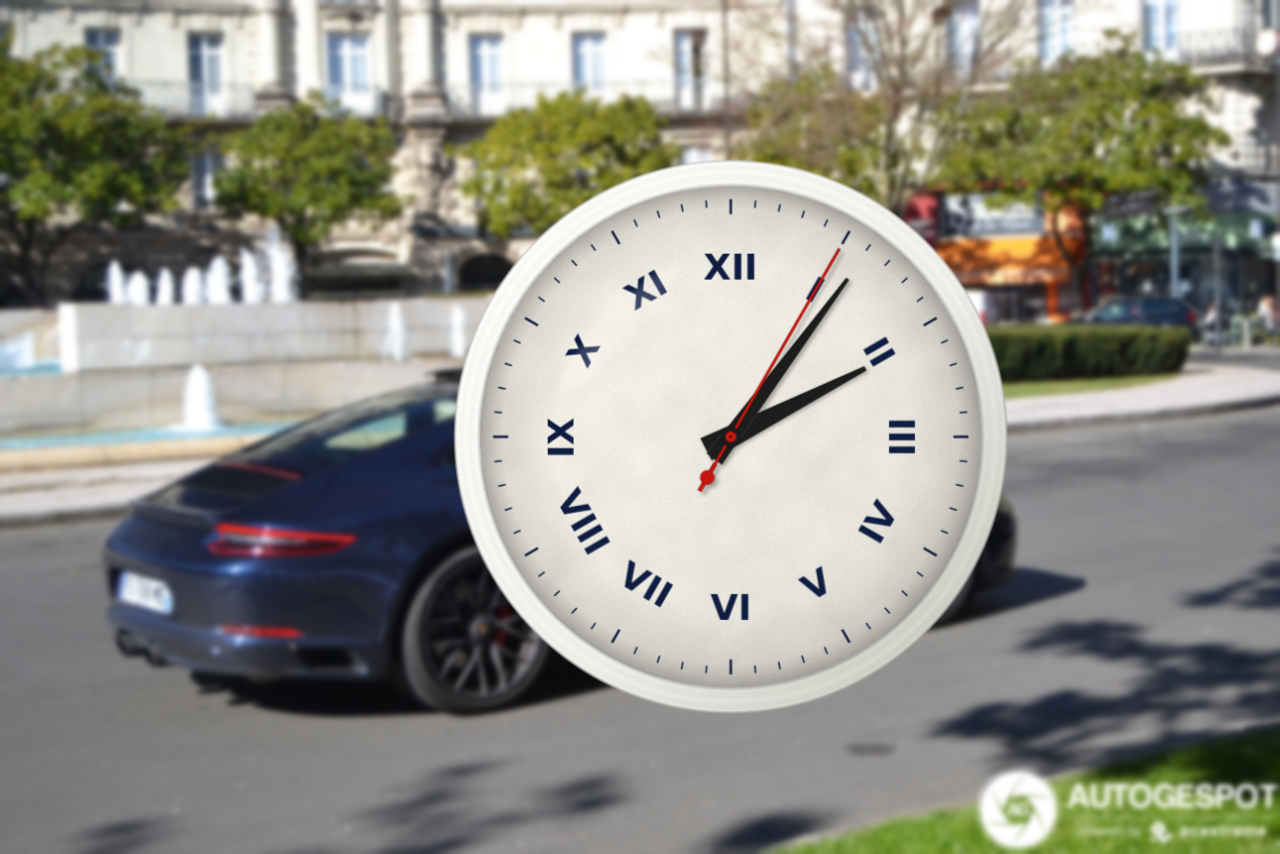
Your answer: 2,06,05
